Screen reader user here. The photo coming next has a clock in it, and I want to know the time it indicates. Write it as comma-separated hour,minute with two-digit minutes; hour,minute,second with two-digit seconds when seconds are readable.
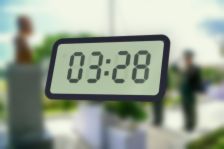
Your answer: 3,28
